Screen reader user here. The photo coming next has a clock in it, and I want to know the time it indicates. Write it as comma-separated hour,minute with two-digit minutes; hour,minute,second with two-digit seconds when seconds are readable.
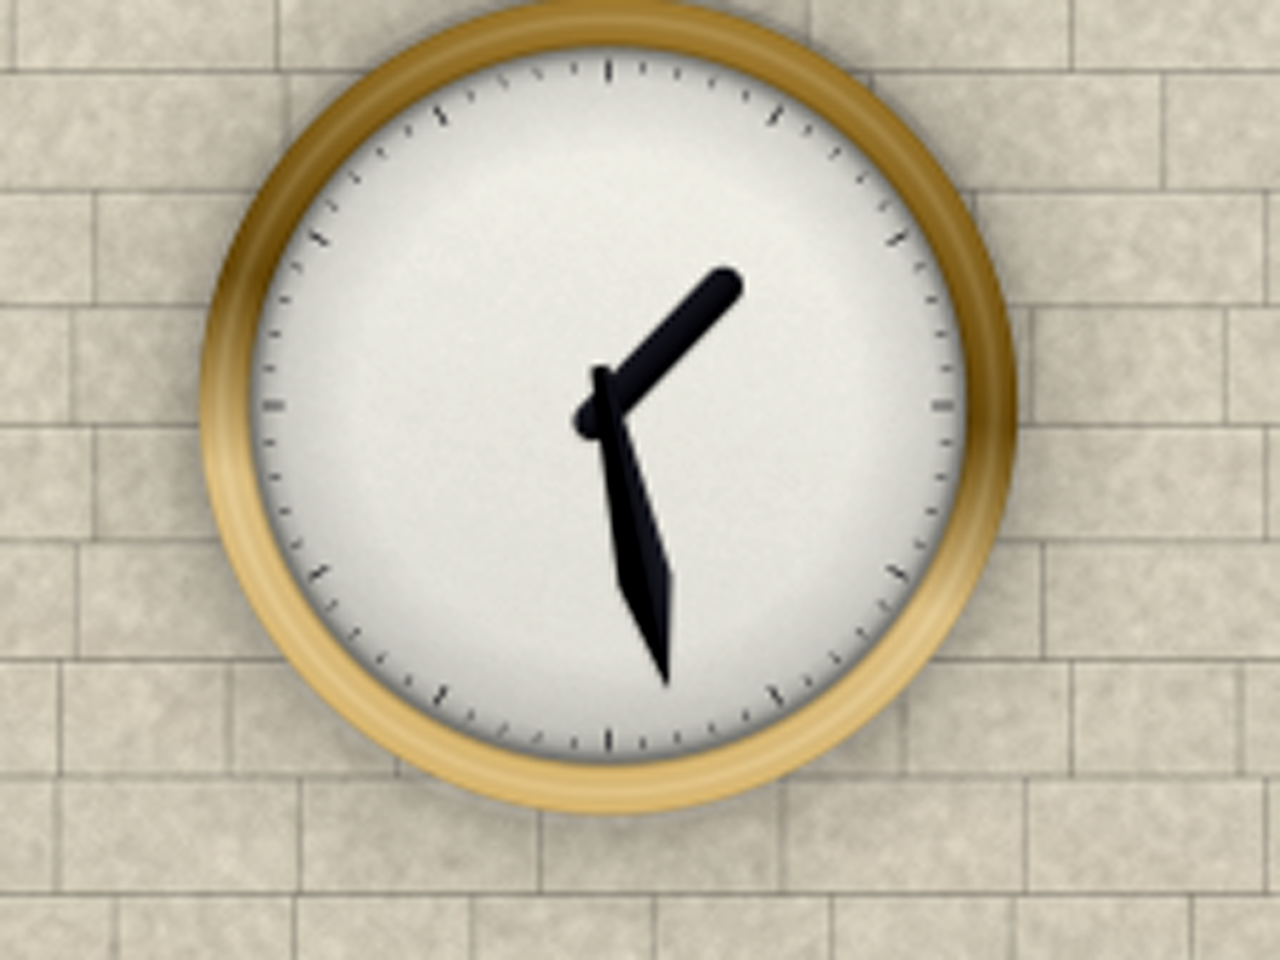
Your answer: 1,28
